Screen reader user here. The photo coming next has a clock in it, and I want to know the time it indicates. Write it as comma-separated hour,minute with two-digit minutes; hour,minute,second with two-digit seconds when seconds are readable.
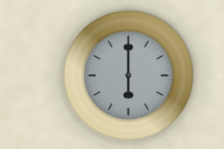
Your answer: 6,00
